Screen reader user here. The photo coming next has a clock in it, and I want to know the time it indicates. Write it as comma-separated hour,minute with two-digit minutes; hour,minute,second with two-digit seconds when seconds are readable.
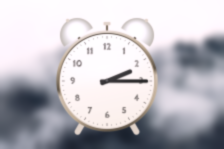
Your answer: 2,15
